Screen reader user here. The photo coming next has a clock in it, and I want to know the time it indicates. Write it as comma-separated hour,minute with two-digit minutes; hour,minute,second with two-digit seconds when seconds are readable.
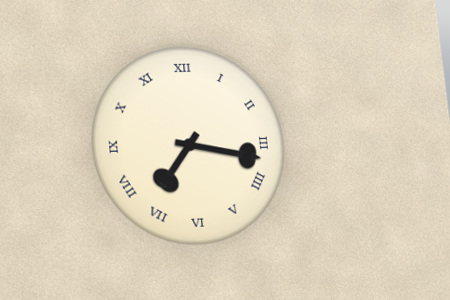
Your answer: 7,17
